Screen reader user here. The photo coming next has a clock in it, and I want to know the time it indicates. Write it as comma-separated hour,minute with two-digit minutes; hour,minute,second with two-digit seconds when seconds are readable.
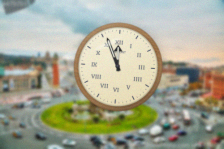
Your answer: 11,56
